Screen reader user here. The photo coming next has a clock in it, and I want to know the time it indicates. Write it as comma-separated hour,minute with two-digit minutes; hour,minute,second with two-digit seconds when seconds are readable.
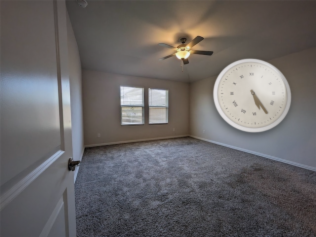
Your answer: 5,25
